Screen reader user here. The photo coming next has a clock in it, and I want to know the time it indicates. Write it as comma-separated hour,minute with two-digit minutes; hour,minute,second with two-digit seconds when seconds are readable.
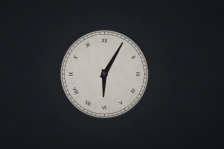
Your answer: 6,05
